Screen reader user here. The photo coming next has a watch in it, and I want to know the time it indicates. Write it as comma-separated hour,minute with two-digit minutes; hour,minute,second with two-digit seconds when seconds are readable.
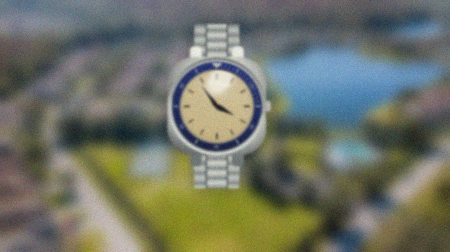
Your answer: 3,54
